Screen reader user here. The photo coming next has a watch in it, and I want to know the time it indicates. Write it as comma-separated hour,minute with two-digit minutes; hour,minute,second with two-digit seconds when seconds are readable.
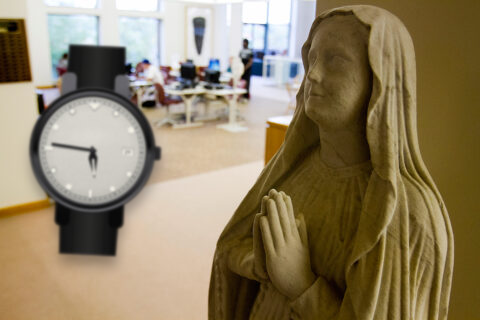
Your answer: 5,46
